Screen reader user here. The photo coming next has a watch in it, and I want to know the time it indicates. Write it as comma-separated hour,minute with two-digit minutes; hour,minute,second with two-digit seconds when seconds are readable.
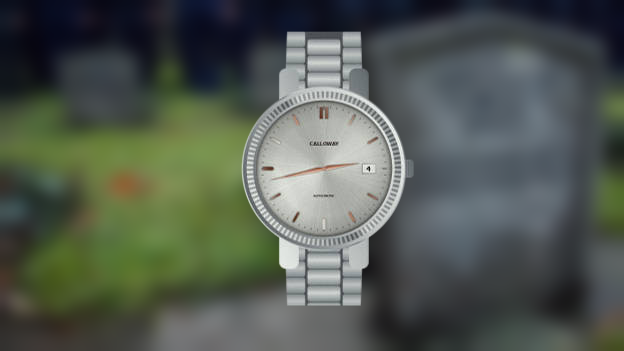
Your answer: 2,43
